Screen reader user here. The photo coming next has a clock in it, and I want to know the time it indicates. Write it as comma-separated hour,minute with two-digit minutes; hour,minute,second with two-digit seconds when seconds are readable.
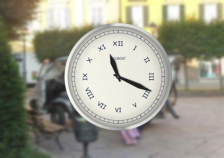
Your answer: 11,19
